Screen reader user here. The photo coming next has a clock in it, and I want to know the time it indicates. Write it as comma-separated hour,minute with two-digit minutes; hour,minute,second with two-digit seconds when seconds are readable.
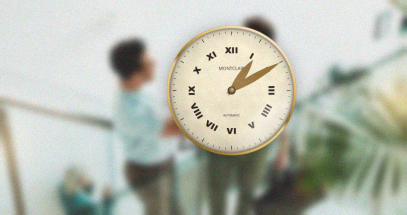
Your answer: 1,10
